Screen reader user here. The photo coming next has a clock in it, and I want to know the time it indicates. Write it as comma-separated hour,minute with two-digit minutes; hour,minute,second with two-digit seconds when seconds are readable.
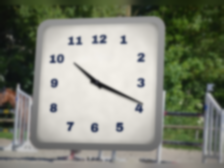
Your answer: 10,19
